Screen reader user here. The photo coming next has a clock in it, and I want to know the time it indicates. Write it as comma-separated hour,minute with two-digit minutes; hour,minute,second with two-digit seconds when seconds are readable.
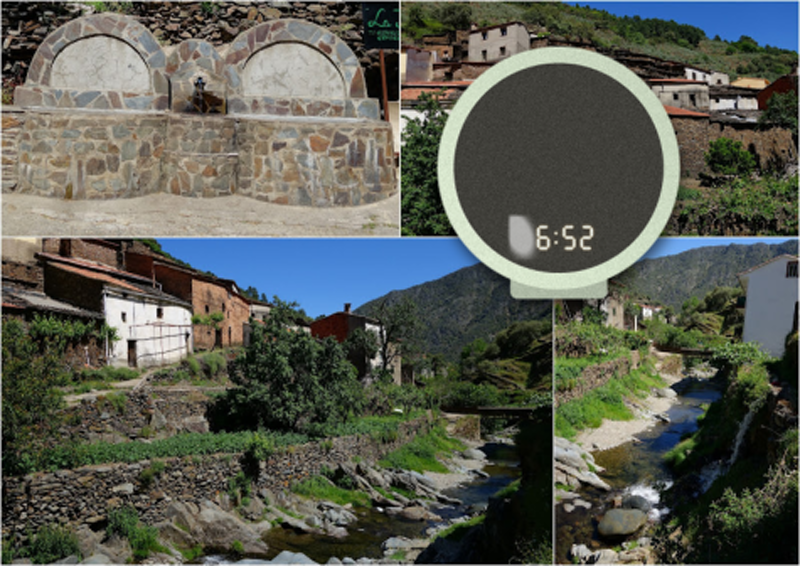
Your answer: 6,52
